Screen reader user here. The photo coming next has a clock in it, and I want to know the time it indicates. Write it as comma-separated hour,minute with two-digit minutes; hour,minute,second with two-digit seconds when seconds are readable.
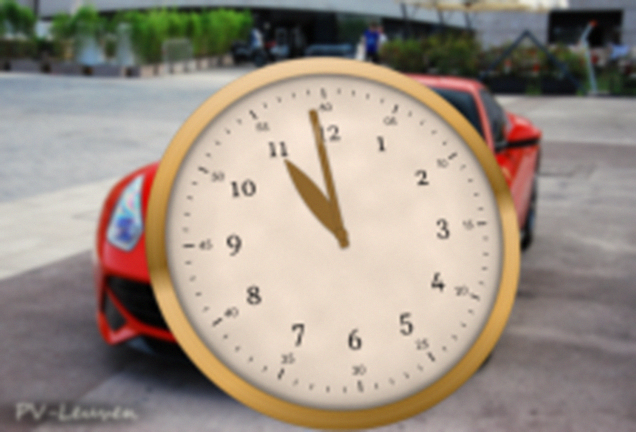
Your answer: 10,59
